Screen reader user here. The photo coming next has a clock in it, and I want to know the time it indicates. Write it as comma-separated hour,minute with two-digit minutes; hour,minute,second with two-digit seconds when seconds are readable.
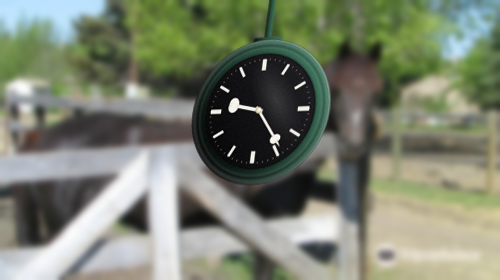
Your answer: 9,24
